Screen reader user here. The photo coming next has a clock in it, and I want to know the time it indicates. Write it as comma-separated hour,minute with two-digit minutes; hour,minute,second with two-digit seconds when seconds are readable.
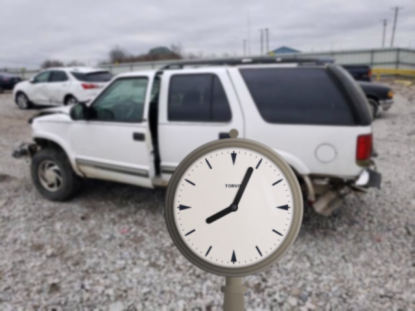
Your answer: 8,04
